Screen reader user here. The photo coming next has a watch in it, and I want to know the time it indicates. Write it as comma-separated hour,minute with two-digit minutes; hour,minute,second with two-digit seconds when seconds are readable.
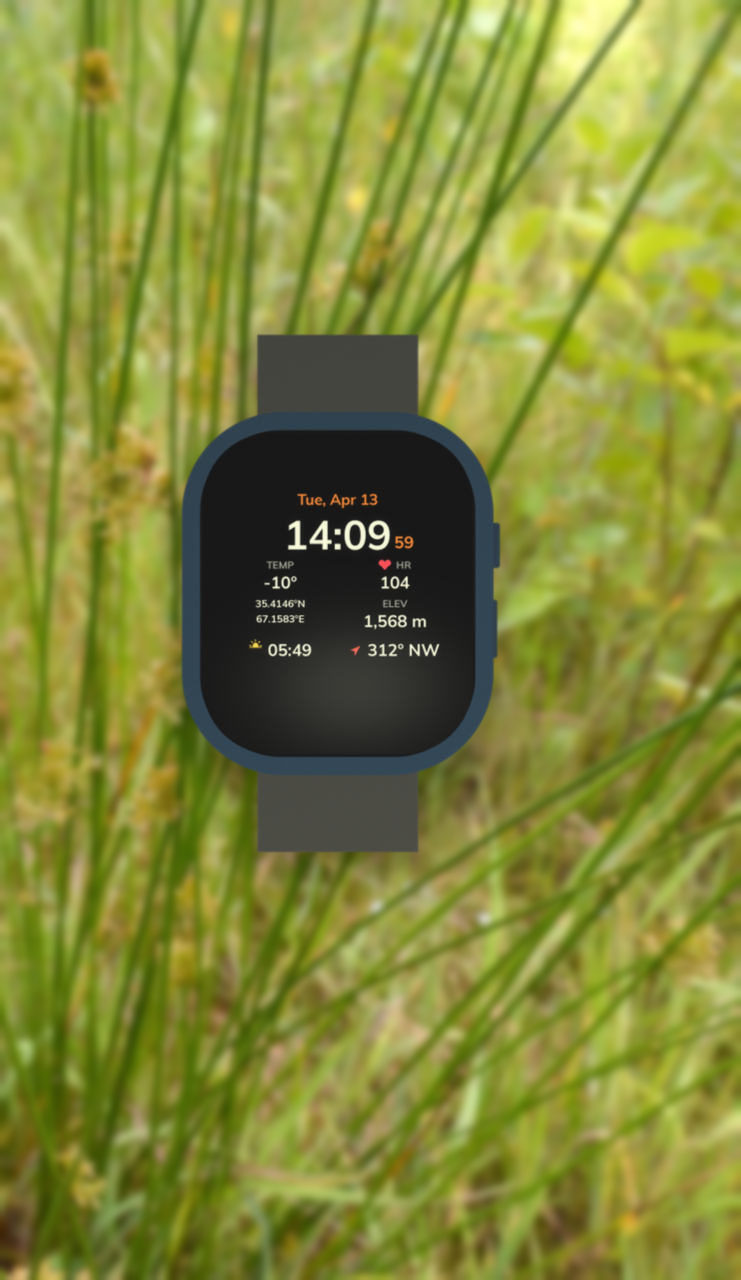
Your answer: 14,09,59
